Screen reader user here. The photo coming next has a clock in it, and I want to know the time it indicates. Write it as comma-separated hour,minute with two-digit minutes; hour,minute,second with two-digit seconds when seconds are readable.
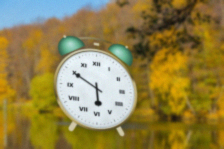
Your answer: 5,50
